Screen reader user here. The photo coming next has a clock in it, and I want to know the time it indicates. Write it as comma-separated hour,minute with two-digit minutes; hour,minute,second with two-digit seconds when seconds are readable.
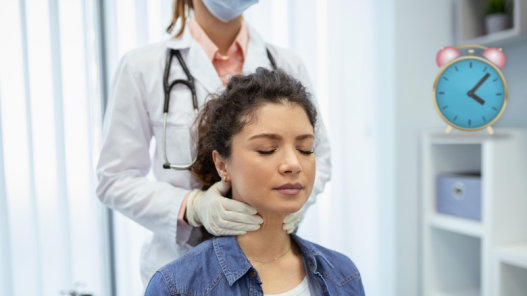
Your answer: 4,07
